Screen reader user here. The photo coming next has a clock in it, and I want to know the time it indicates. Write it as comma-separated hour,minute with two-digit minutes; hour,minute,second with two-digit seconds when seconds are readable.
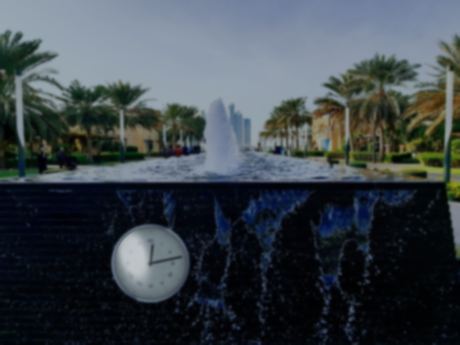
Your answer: 12,13
